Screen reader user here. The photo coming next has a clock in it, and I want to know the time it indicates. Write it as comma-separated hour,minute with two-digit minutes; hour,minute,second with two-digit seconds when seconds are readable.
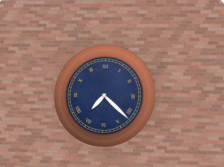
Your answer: 7,22
